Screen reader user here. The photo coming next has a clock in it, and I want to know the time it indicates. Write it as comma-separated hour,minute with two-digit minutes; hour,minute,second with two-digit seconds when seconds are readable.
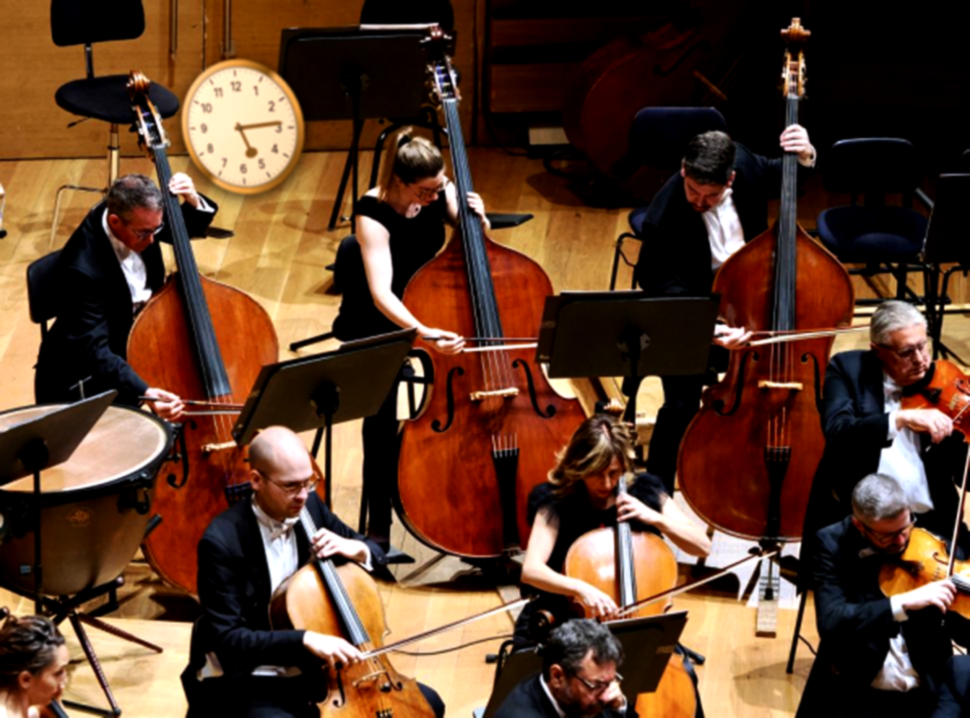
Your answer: 5,14
